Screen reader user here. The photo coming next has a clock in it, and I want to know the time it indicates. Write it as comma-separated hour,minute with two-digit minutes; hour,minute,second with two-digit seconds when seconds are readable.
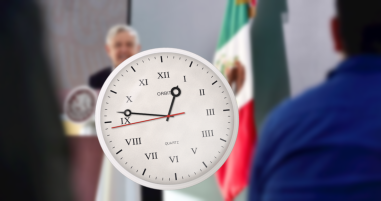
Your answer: 12,46,44
